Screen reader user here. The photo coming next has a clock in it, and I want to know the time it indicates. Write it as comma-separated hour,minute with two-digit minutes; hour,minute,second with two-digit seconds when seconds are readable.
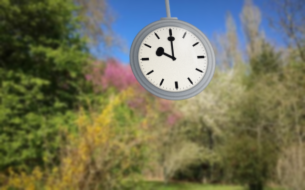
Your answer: 10,00
